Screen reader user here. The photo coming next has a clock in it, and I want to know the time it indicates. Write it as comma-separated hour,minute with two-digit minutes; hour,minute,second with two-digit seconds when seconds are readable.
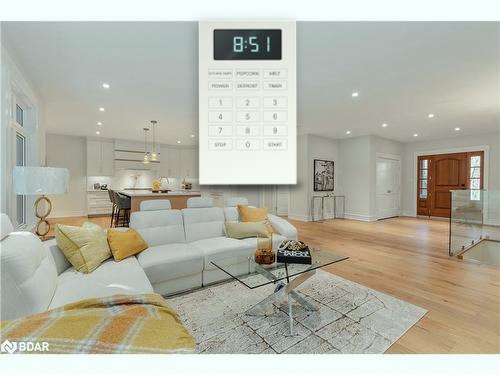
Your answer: 8,51
